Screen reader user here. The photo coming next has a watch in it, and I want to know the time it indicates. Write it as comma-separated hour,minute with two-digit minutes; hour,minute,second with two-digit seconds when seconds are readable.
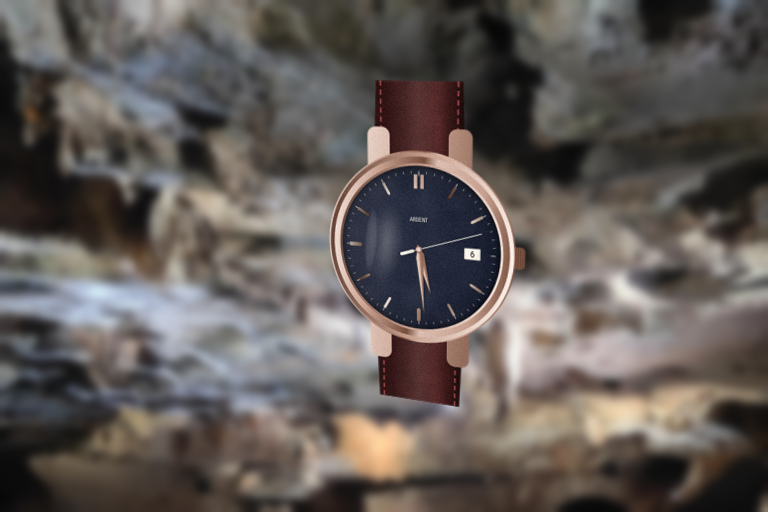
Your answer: 5,29,12
